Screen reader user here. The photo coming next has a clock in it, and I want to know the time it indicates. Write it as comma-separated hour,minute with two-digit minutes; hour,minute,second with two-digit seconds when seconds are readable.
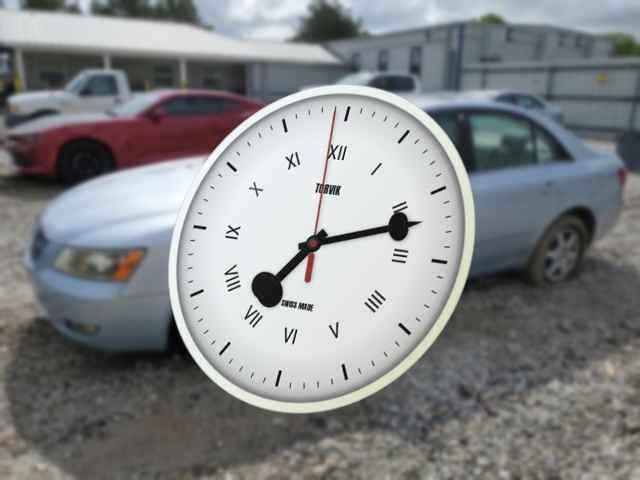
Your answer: 7,11,59
